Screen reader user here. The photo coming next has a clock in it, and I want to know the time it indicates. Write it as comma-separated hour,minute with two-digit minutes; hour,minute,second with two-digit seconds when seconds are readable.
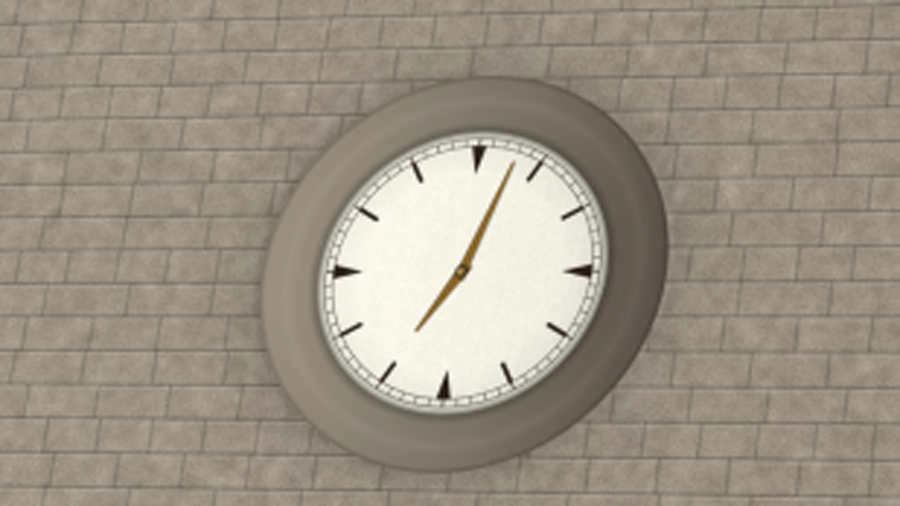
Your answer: 7,03
